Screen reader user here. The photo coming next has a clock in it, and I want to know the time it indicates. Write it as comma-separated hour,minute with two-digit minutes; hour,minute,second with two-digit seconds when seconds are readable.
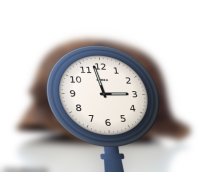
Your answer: 2,58
